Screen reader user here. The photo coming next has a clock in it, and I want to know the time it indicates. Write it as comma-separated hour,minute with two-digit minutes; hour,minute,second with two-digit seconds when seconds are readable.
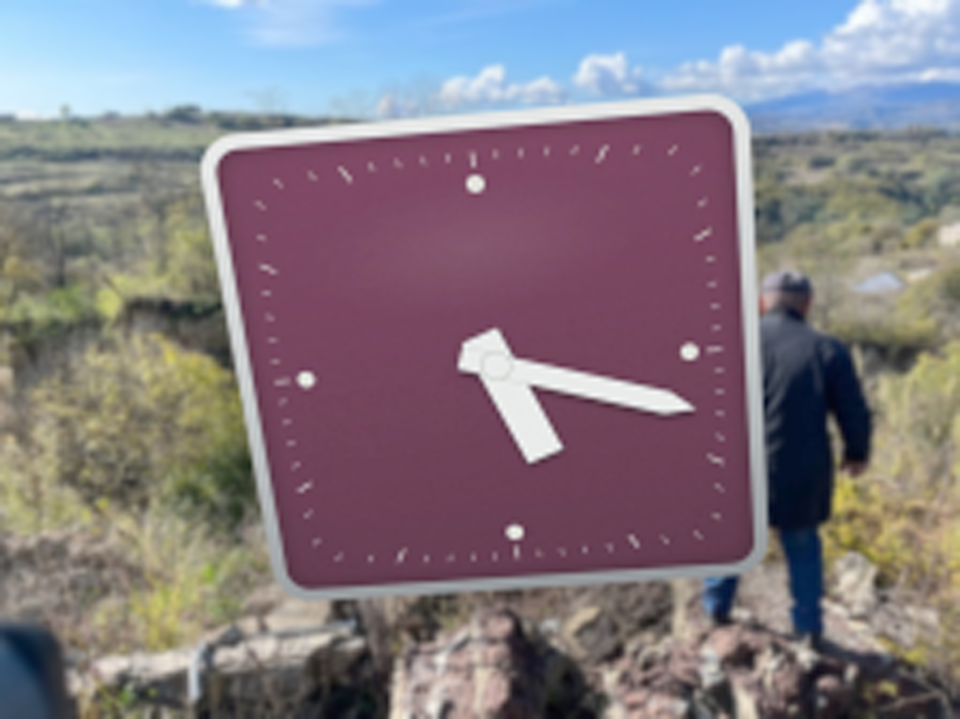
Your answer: 5,18
